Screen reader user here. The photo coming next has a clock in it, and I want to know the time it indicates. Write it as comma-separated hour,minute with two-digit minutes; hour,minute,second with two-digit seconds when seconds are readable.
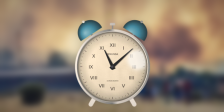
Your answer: 11,08
